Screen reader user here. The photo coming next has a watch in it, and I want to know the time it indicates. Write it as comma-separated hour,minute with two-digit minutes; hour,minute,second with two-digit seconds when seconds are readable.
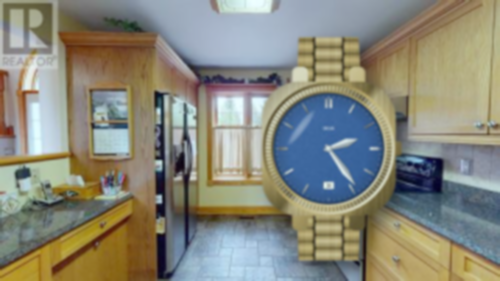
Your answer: 2,24
